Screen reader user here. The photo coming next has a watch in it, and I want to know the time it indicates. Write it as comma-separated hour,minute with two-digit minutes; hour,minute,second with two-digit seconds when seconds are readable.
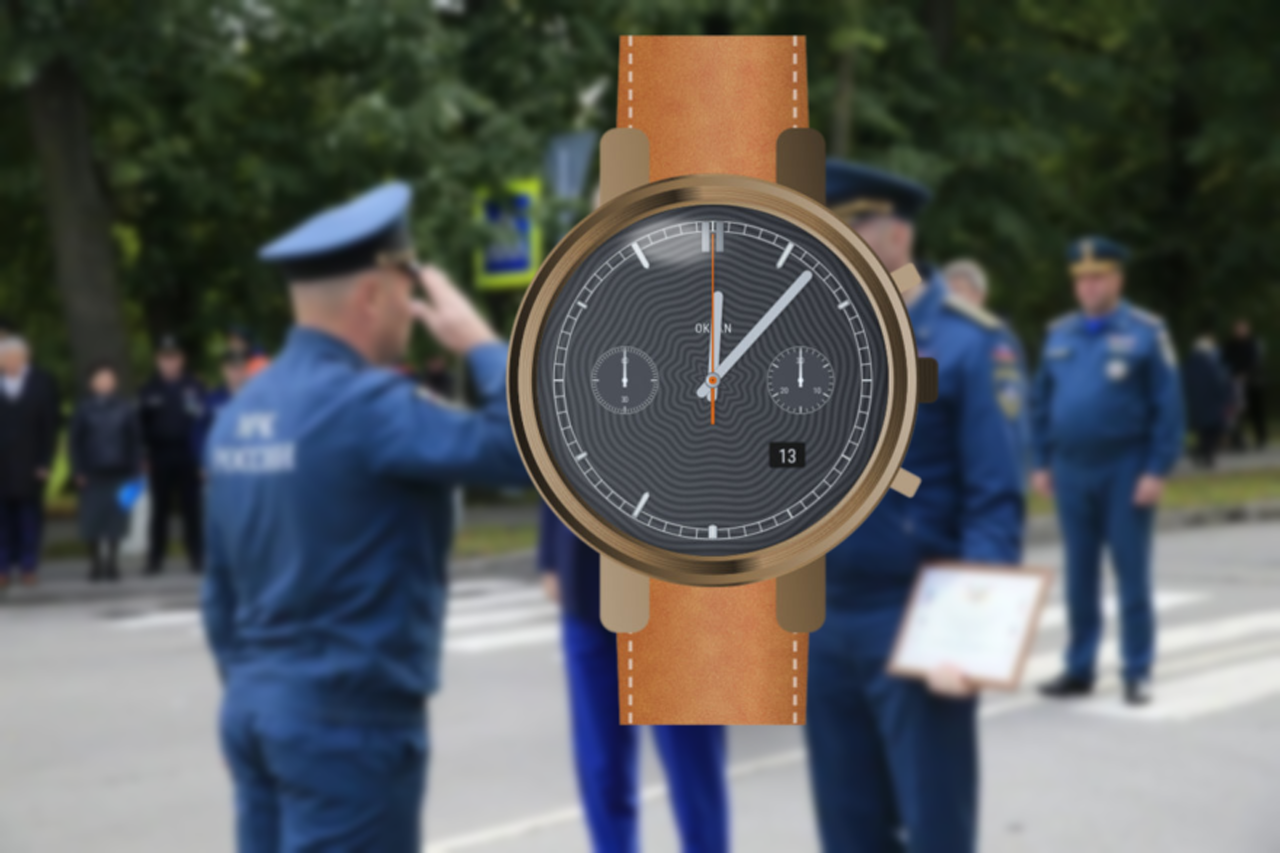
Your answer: 12,07
